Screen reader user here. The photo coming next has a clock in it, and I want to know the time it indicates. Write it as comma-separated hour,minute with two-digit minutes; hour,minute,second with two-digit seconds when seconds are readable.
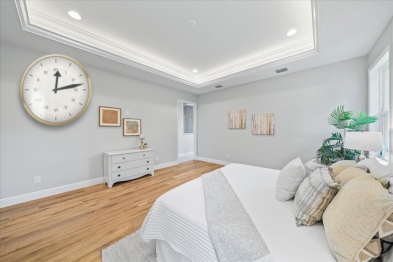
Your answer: 12,13
